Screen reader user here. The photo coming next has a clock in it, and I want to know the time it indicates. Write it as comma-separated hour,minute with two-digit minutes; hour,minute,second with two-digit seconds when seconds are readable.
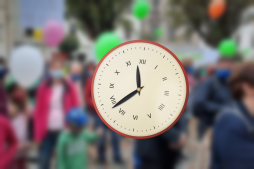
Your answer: 11,38
